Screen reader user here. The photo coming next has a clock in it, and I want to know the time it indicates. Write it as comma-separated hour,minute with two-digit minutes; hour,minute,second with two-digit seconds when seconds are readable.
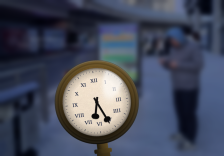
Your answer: 6,26
